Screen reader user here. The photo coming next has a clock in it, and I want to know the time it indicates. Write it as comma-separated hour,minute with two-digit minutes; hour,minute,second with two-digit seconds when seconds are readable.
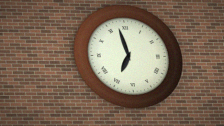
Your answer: 6,58
